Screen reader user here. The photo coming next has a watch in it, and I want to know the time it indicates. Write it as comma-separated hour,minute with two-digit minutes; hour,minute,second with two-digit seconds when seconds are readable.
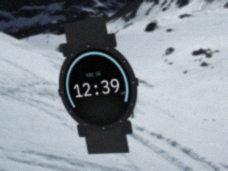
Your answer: 12,39
